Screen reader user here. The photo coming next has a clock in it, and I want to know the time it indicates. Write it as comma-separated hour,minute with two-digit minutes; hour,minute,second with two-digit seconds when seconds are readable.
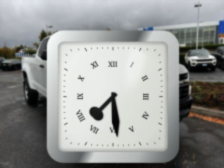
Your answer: 7,29
